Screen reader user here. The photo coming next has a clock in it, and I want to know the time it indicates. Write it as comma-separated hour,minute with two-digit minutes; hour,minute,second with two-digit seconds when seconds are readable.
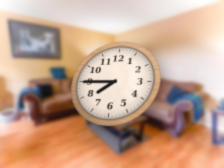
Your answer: 7,45
